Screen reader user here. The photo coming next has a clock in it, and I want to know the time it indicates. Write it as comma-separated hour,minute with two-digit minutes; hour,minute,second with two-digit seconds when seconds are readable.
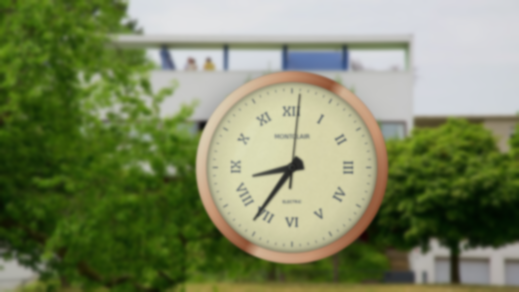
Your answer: 8,36,01
